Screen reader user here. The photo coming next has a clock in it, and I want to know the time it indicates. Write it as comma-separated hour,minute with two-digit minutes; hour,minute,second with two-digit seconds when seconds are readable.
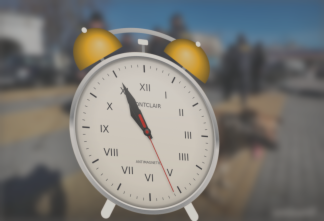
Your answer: 10,55,26
